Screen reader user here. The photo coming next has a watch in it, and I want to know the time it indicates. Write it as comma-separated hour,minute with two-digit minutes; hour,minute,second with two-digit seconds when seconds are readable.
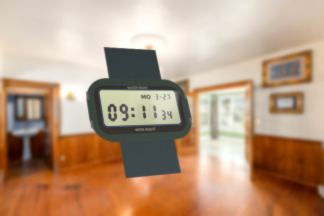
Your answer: 9,11,34
